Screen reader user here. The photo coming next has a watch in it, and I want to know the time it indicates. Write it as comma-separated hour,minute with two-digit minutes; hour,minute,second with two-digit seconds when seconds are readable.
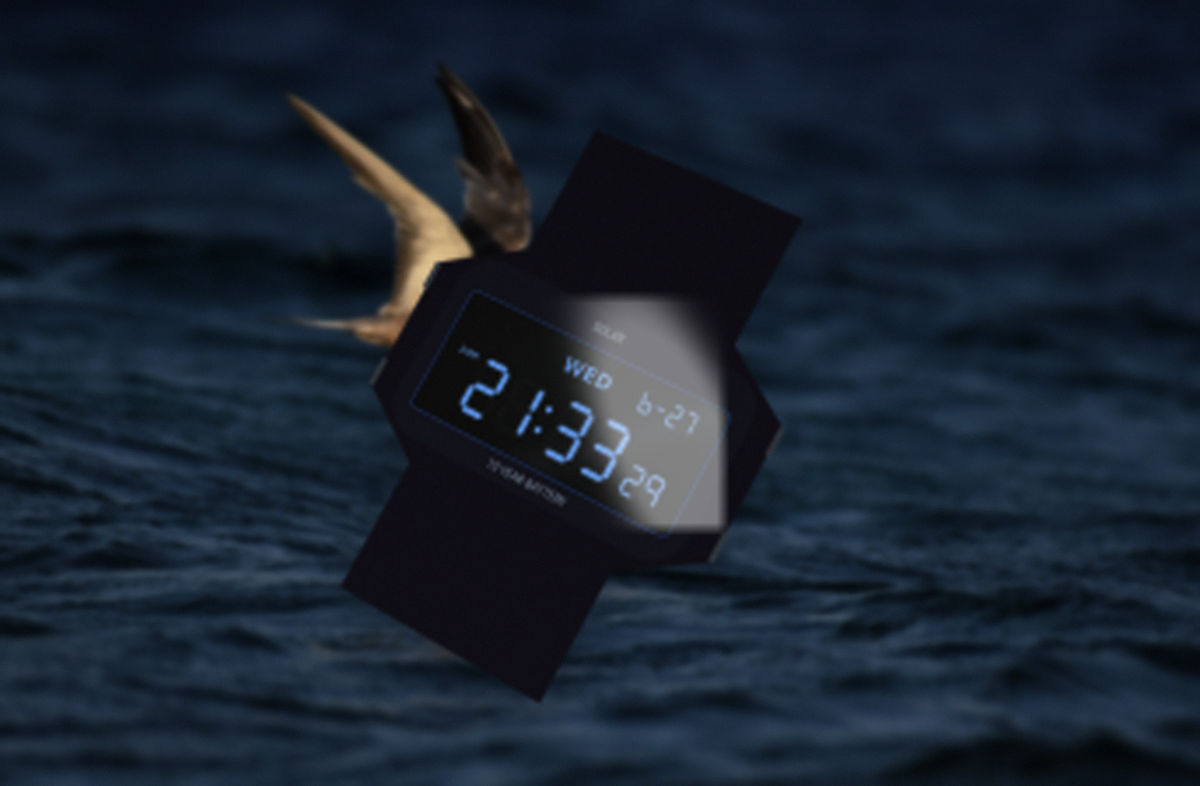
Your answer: 21,33,29
